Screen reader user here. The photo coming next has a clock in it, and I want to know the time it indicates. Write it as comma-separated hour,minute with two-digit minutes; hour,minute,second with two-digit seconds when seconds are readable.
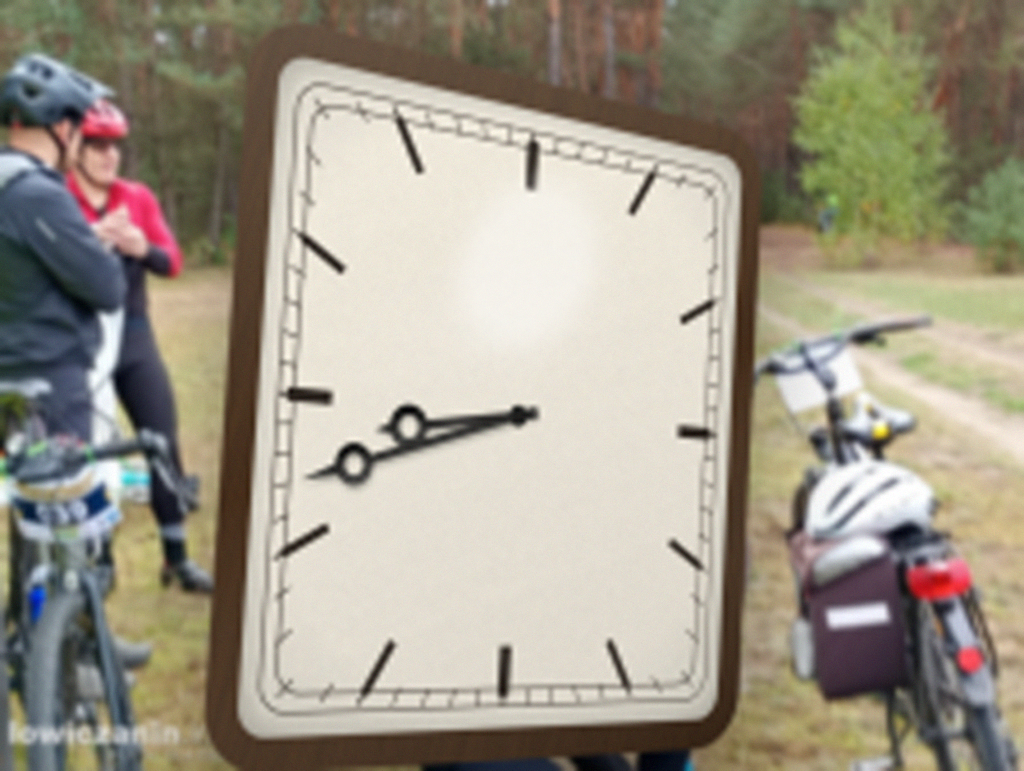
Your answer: 8,42
